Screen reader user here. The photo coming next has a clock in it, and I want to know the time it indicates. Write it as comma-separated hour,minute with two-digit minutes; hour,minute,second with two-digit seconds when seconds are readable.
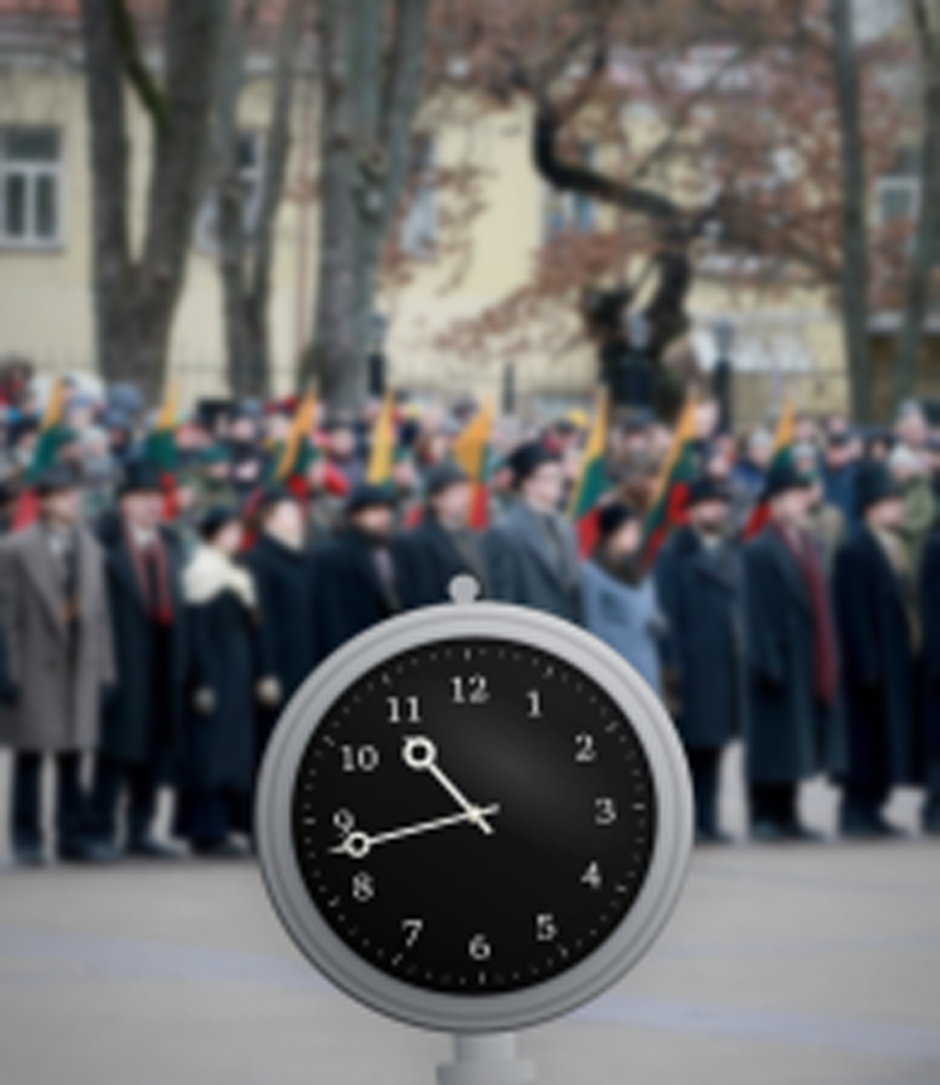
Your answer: 10,43
